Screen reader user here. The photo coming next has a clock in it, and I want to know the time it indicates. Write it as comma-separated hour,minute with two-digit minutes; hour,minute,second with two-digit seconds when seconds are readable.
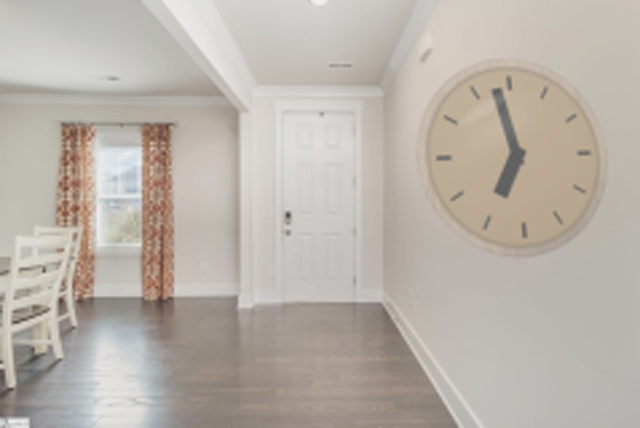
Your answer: 6,58
